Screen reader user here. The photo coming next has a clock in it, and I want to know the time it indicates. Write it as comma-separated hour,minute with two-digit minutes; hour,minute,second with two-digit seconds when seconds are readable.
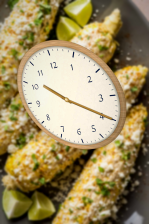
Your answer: 10,20
